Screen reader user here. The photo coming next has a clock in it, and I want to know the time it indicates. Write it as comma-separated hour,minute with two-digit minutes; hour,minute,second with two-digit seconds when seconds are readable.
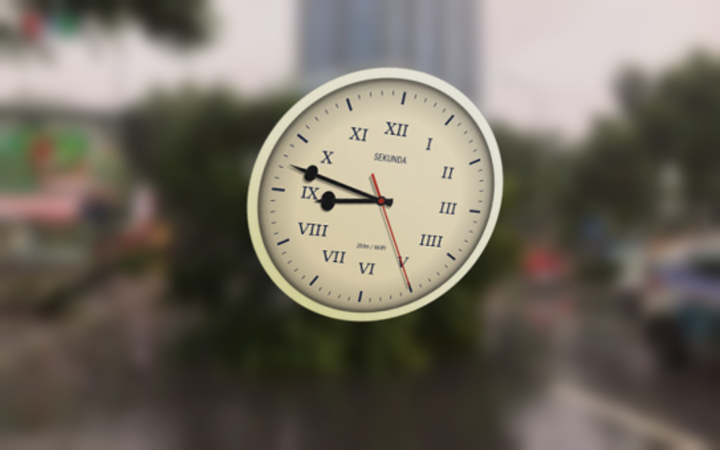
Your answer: 8,47,25
